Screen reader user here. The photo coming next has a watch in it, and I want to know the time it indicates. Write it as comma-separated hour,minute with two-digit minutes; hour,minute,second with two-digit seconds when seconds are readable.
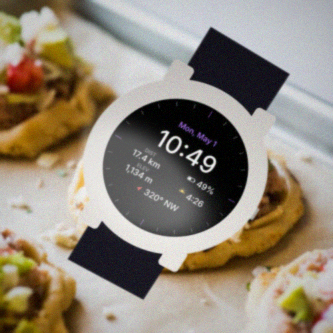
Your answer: 10,49
